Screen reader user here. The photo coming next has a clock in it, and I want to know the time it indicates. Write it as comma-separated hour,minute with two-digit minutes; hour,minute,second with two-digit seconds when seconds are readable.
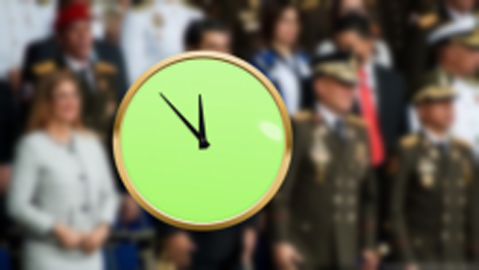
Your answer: 11,53
